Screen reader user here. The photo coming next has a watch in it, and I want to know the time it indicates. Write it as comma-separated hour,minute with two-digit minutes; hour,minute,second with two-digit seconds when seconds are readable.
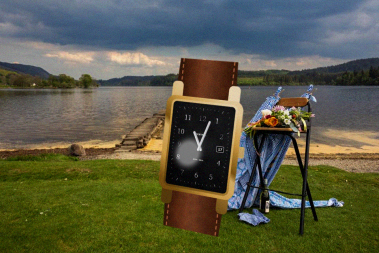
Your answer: 11,03
